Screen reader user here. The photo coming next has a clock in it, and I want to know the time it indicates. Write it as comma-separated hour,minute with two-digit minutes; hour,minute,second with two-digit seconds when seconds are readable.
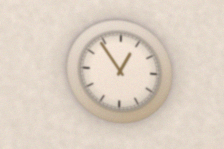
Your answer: 12,54
